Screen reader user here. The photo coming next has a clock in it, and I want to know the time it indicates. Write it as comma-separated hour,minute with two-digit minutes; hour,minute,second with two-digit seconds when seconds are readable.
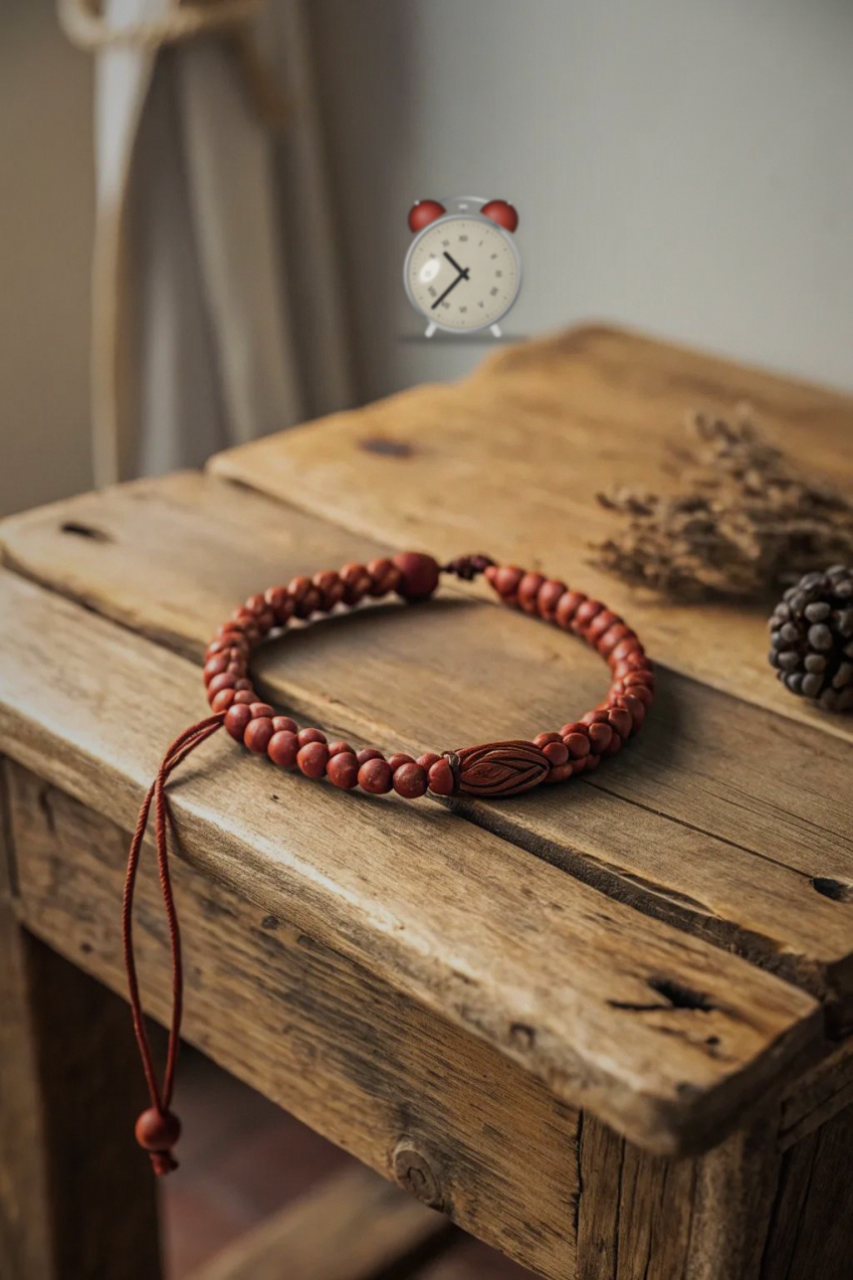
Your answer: 10,37
